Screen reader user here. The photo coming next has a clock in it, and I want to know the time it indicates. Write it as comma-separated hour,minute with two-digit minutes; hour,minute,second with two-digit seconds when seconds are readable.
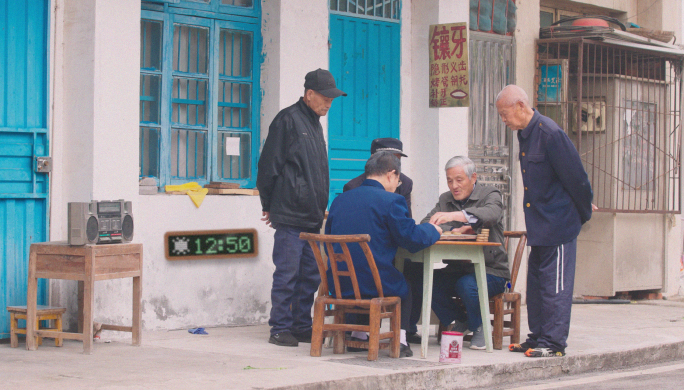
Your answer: 12,50
